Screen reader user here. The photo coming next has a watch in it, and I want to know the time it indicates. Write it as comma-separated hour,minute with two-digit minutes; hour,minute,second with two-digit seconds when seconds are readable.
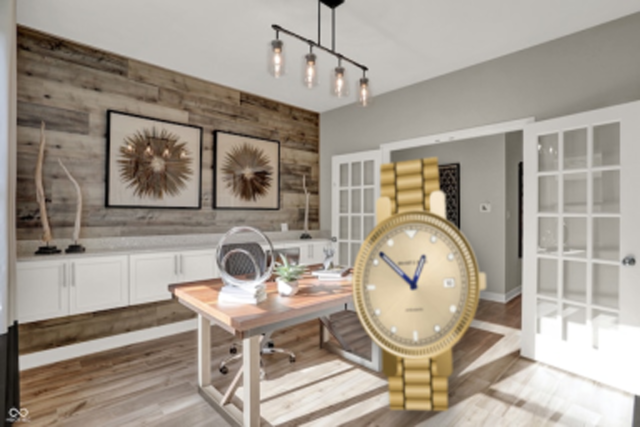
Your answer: 12,52
